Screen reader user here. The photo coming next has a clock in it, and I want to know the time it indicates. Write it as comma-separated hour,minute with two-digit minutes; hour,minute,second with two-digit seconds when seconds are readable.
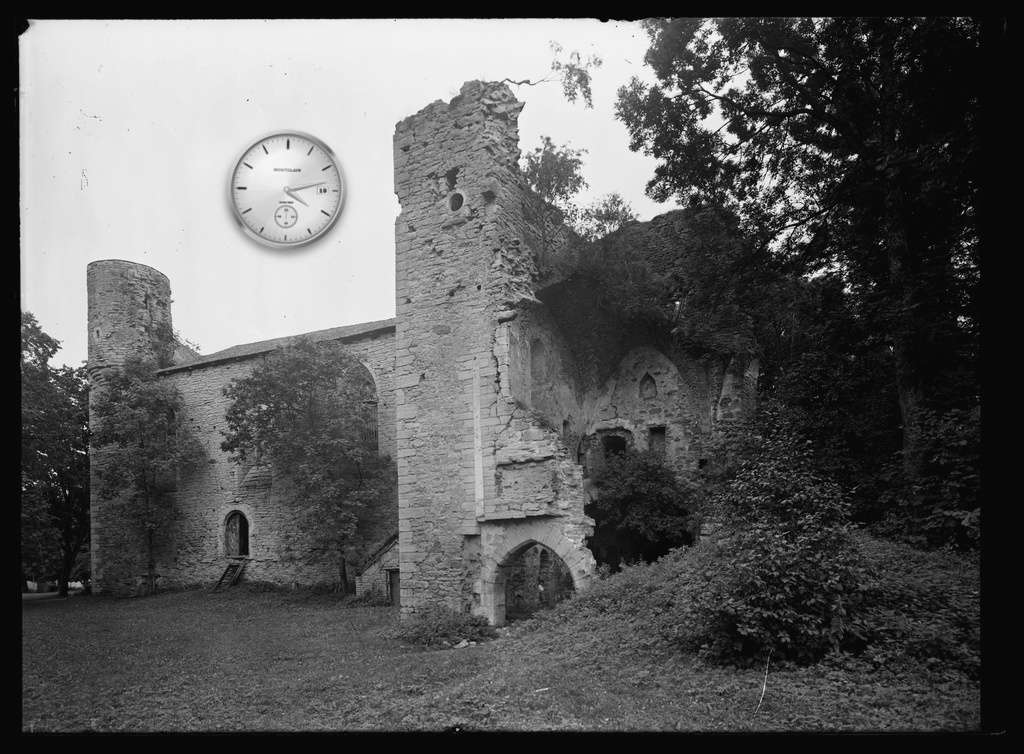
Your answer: 4,13
